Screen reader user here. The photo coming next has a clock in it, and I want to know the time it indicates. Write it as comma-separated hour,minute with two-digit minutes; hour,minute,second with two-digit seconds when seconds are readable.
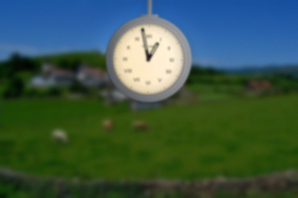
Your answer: 12,58
